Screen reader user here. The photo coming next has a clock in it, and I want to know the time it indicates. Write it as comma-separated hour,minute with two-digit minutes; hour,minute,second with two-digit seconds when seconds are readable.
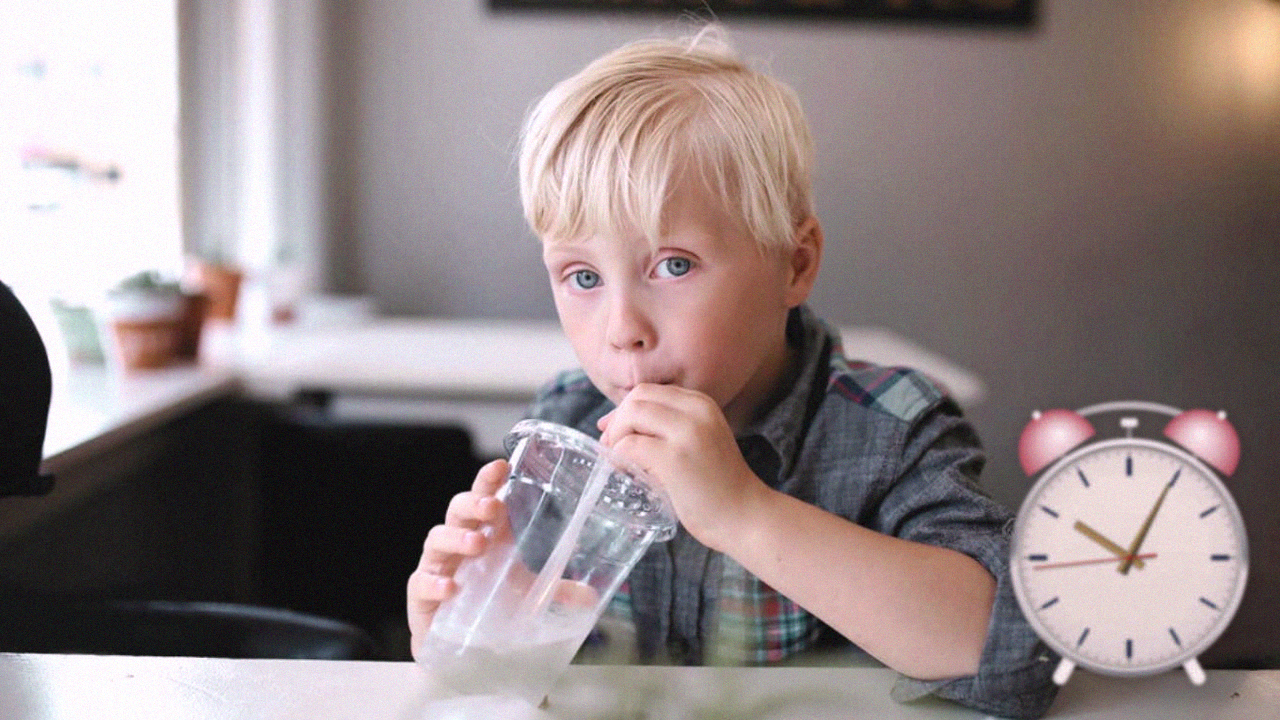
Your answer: 10,04,44
